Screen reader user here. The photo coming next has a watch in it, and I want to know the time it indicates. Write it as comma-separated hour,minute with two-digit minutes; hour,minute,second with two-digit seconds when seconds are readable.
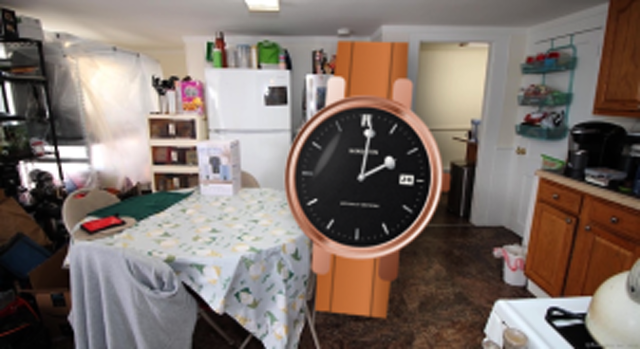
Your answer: 2,01
